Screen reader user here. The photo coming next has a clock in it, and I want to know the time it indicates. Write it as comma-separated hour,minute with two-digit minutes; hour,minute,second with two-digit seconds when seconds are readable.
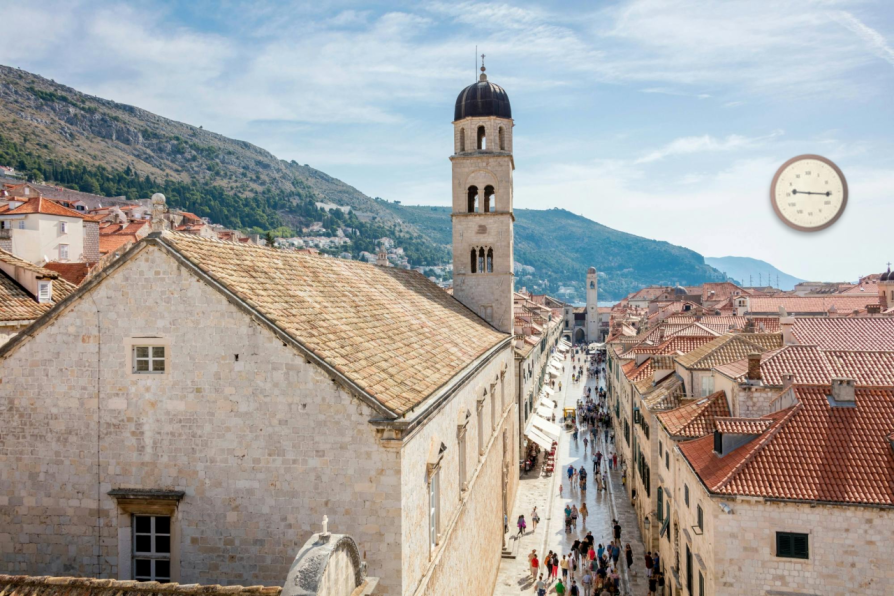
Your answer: 9,16
